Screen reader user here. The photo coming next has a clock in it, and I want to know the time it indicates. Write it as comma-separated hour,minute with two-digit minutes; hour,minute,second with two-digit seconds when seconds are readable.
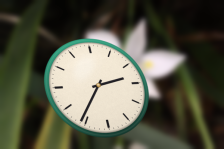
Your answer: 2,36
